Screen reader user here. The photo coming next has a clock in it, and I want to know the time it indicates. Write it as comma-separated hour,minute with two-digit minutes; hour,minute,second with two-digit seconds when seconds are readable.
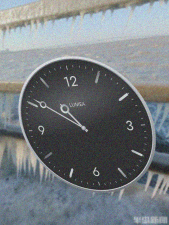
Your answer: 10,51
